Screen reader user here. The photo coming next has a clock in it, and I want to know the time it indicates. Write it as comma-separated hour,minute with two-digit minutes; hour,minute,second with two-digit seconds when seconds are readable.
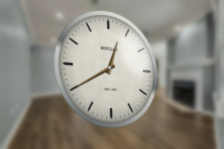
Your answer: 12,40
